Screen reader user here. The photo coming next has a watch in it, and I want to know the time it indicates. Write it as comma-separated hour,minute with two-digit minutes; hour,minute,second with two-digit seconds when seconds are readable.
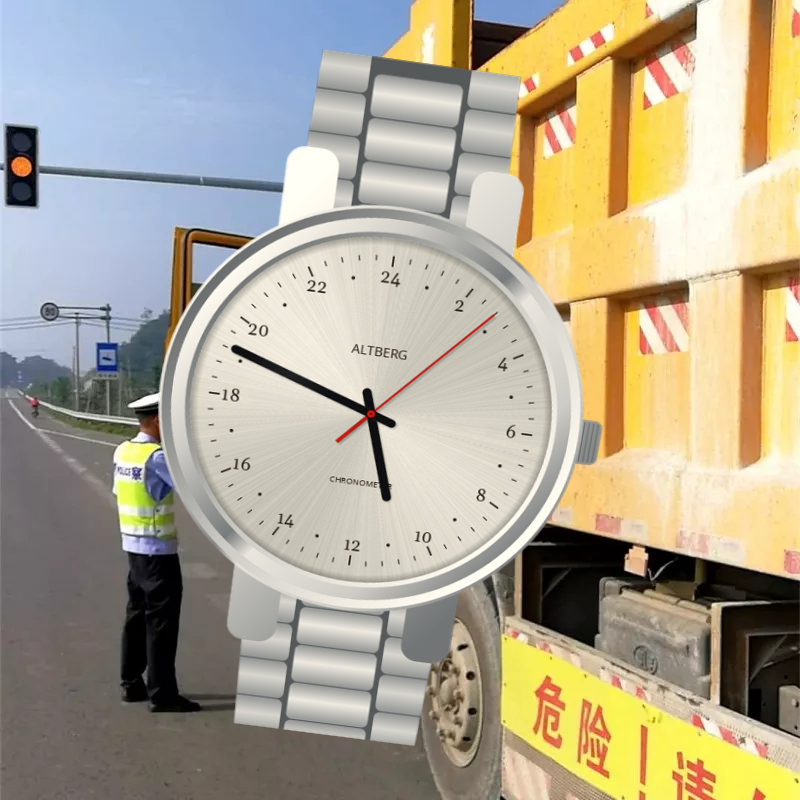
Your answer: 10,48,07
